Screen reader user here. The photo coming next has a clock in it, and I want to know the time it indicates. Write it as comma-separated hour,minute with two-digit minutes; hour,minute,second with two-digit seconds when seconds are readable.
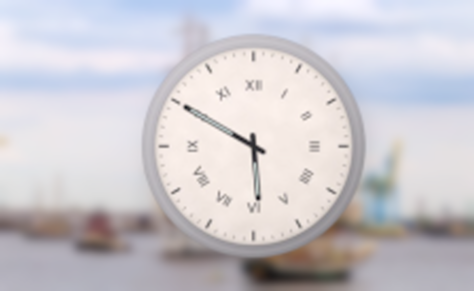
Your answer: 5,50
